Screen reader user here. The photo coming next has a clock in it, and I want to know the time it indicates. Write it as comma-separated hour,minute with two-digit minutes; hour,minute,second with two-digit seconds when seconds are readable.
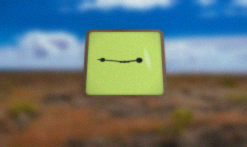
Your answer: 2,46
